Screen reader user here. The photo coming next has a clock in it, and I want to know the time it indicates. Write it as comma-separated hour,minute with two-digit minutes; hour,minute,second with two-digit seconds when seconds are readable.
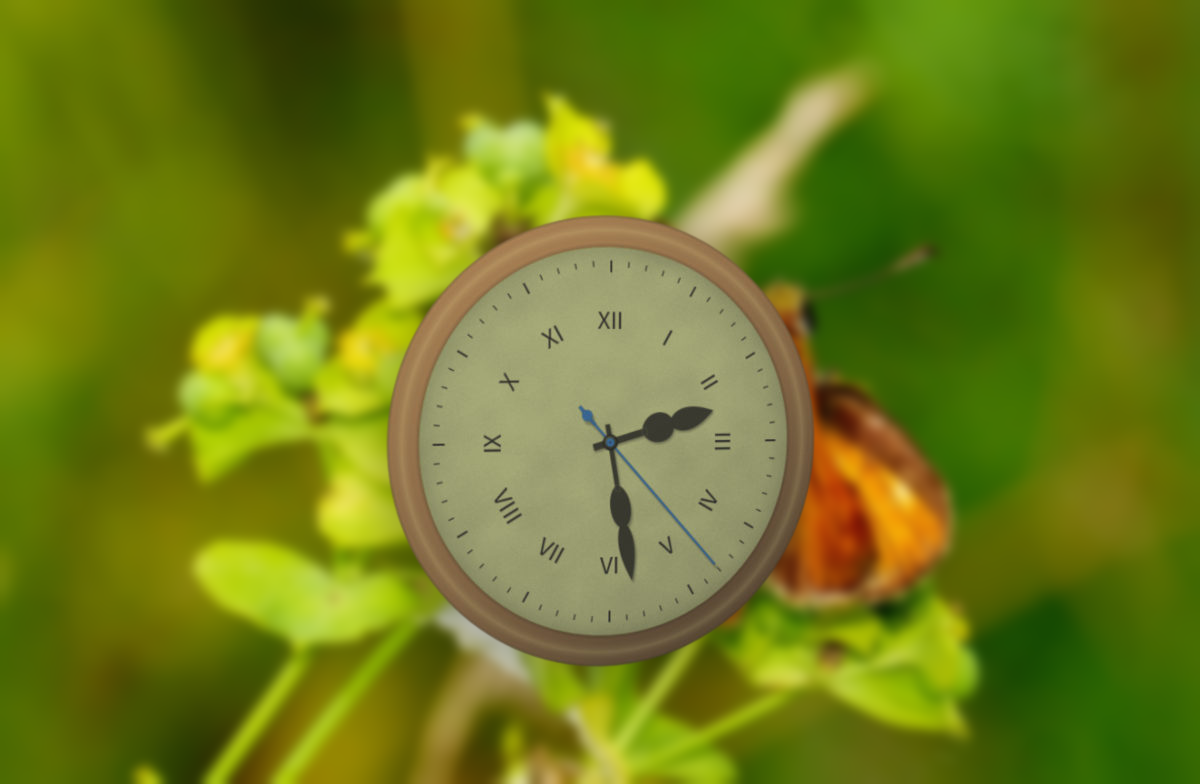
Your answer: 2,28,23
